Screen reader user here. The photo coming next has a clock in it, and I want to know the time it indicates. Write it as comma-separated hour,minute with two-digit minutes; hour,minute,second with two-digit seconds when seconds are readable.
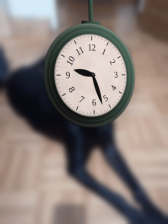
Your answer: 9,27
